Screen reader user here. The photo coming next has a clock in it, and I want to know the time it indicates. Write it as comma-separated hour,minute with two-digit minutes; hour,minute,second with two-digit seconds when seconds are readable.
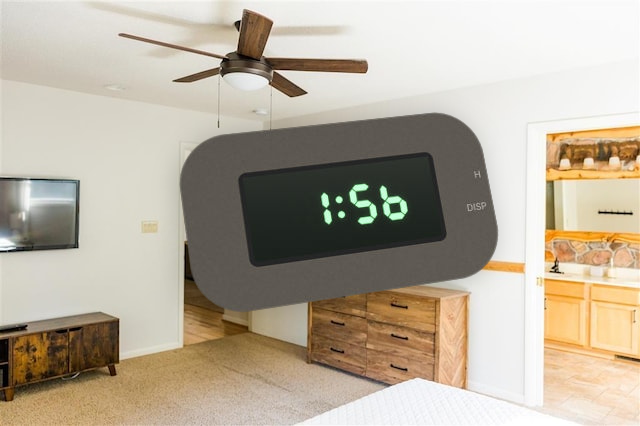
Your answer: 1,56
